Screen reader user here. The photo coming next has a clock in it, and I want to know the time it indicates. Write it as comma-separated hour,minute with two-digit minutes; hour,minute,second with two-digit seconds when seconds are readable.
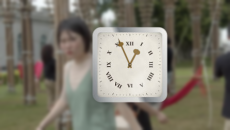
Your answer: 12,56
